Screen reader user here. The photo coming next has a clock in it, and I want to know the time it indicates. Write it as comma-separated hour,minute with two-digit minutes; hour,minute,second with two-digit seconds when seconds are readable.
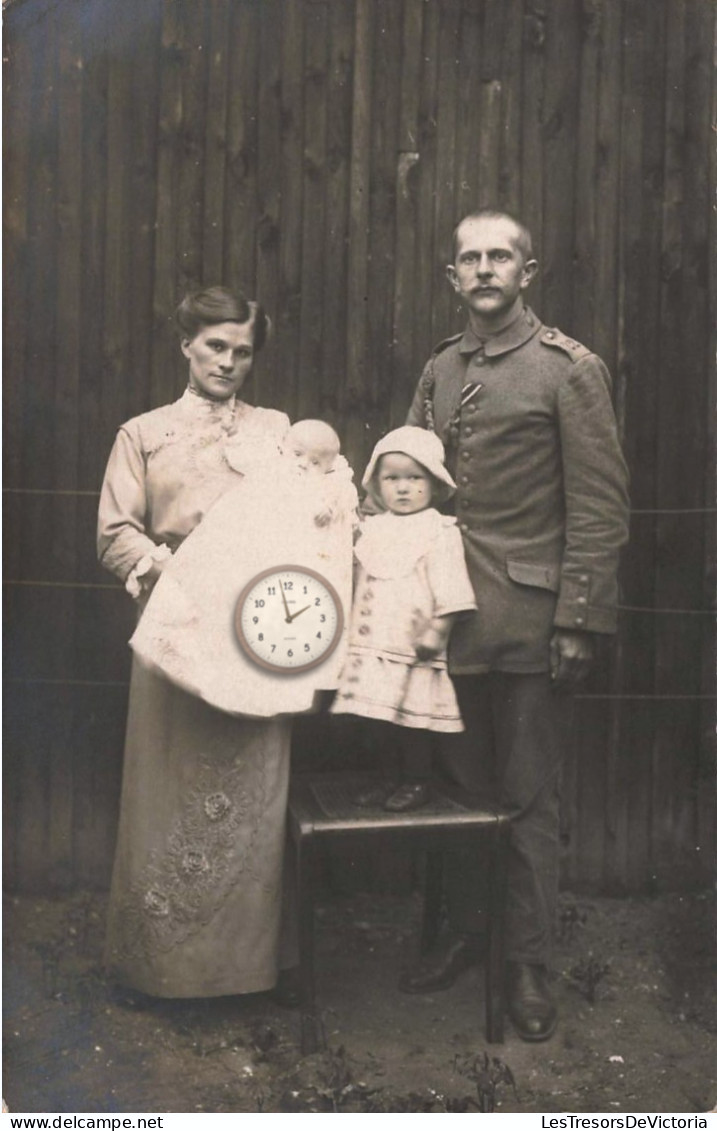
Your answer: 1,58
